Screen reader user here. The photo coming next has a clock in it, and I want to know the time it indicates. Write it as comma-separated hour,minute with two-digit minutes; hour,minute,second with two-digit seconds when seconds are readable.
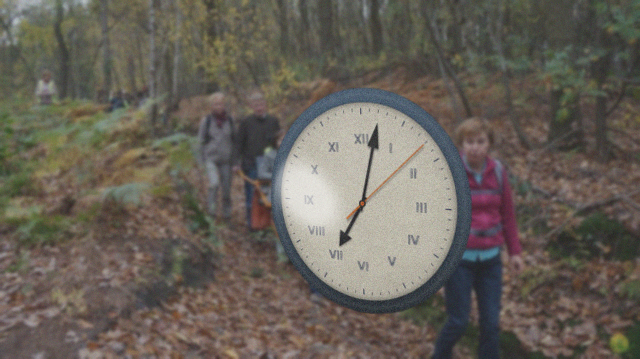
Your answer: 7,02,08
